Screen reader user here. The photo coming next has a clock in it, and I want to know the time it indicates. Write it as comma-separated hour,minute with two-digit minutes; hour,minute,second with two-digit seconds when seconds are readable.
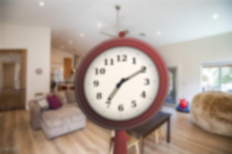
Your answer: 7,10
